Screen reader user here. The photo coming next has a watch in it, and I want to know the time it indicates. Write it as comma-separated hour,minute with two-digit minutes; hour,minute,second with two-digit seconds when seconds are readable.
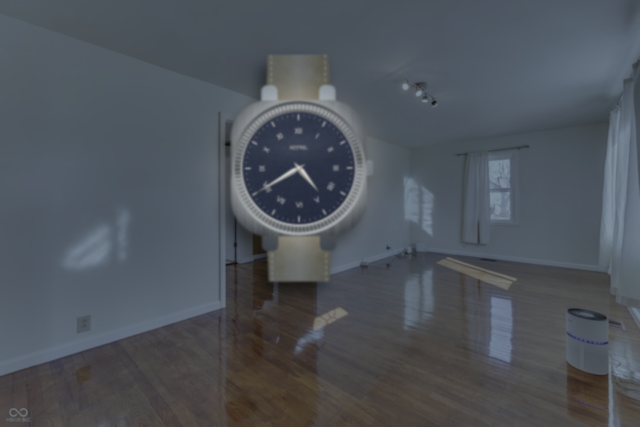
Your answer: 4,40
